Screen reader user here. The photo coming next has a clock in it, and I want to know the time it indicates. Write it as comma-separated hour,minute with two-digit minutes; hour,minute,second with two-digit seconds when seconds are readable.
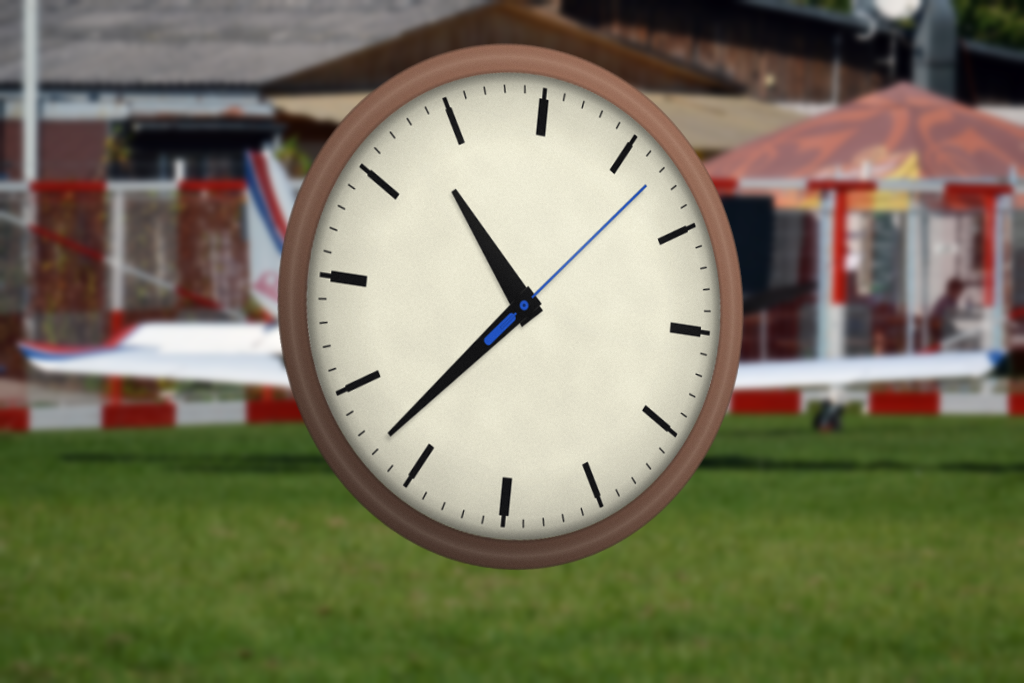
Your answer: 10,37,07
